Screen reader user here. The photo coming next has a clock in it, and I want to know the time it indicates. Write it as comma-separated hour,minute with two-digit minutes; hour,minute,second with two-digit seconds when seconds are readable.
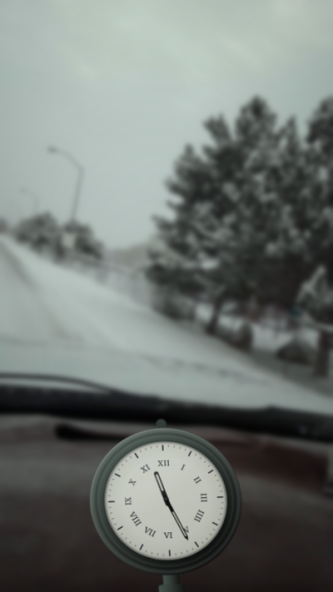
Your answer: 11,26
